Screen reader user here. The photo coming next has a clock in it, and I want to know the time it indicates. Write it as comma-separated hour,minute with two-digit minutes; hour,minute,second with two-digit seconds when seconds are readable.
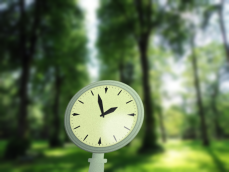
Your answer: 1,57
